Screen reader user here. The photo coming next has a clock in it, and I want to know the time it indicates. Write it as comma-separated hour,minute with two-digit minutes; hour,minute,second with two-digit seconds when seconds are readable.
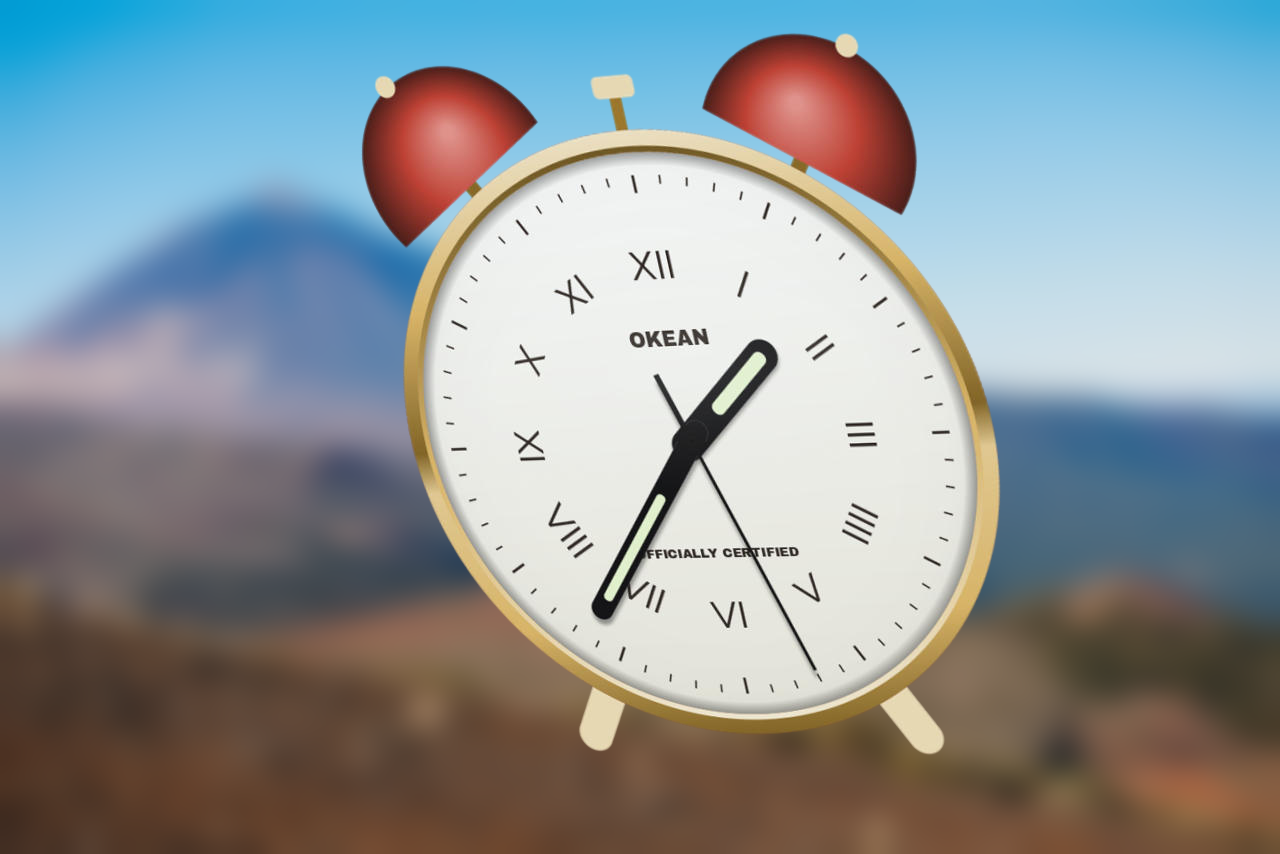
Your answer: 1,36,27
